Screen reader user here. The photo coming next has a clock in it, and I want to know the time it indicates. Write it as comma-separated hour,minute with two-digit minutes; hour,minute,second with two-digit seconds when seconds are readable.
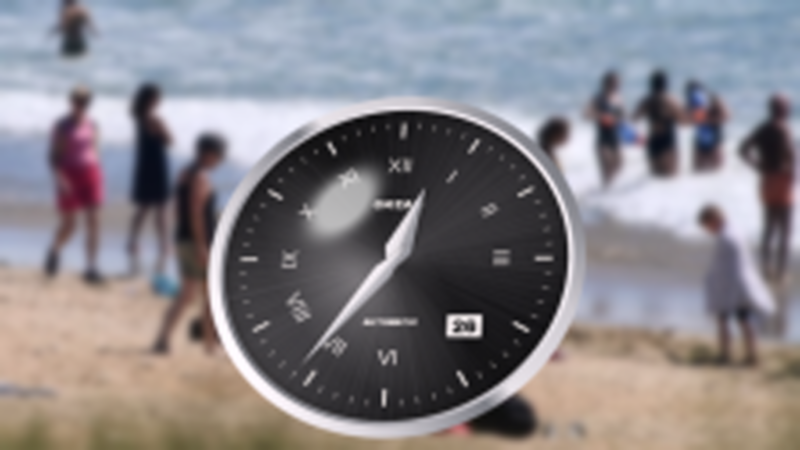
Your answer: 12,36
